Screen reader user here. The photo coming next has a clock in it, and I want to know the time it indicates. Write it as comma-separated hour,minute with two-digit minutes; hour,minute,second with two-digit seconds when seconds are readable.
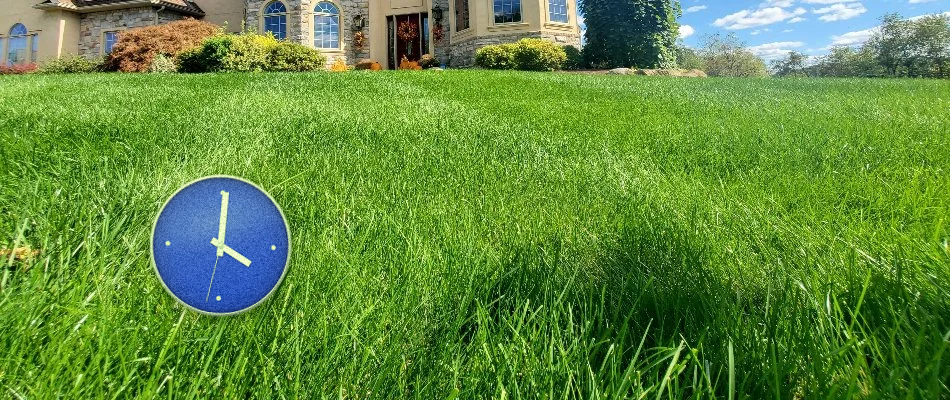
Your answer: 4,00,32
